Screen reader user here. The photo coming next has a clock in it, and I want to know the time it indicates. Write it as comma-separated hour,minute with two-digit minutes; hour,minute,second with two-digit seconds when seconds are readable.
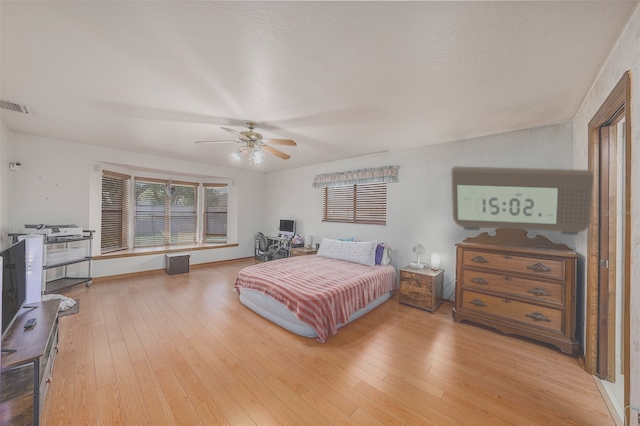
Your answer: 15,02
